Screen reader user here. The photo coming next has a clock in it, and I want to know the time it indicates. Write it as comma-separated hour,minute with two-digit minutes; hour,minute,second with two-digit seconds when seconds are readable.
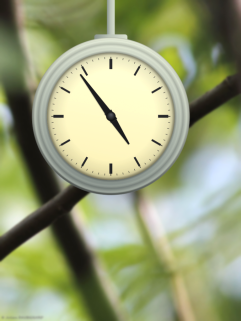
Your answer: 4,54
